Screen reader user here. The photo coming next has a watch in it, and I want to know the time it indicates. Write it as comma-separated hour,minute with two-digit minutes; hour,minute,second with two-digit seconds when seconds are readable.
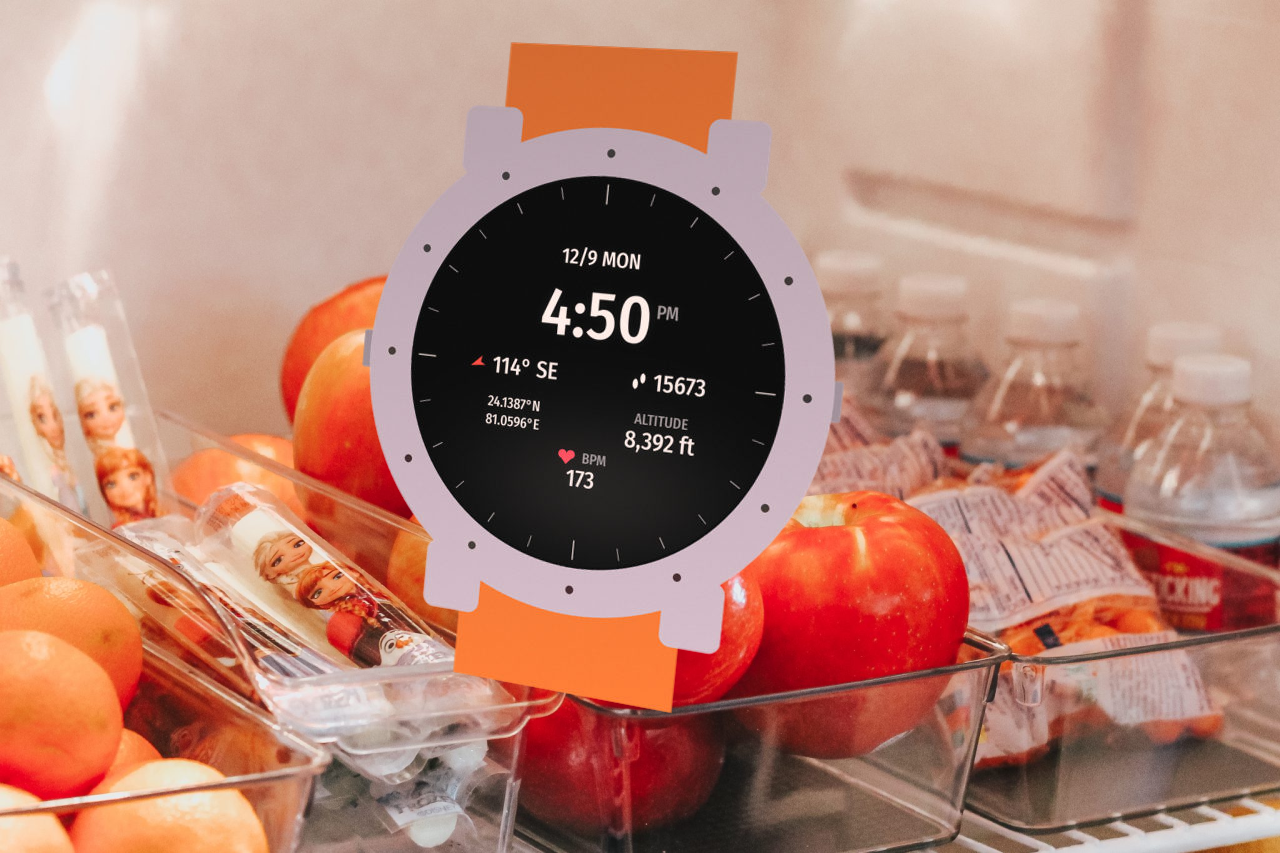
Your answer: 4,50
